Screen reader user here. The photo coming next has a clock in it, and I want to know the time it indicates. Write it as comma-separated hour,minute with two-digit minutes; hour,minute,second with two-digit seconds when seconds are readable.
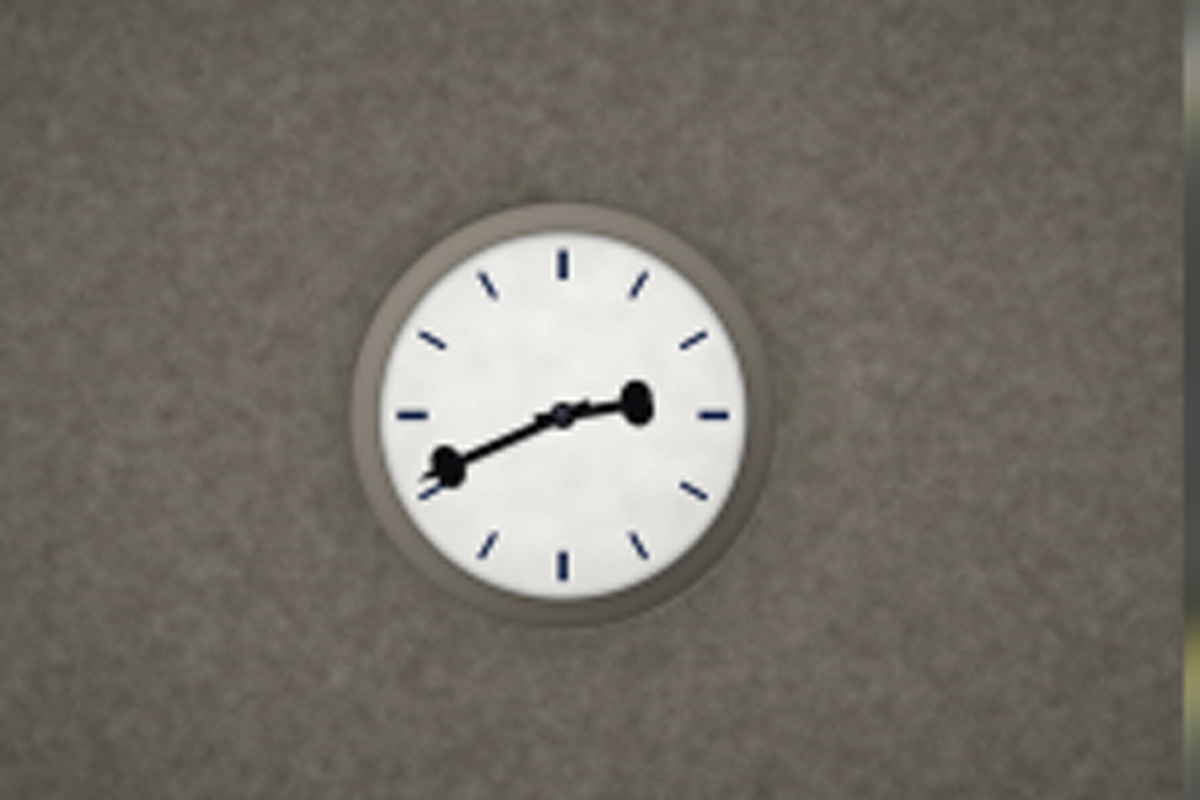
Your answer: 2,41
